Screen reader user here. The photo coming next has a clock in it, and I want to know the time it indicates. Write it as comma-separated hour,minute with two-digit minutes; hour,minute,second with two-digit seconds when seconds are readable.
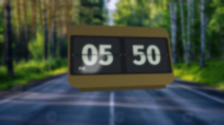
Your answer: 5,50
